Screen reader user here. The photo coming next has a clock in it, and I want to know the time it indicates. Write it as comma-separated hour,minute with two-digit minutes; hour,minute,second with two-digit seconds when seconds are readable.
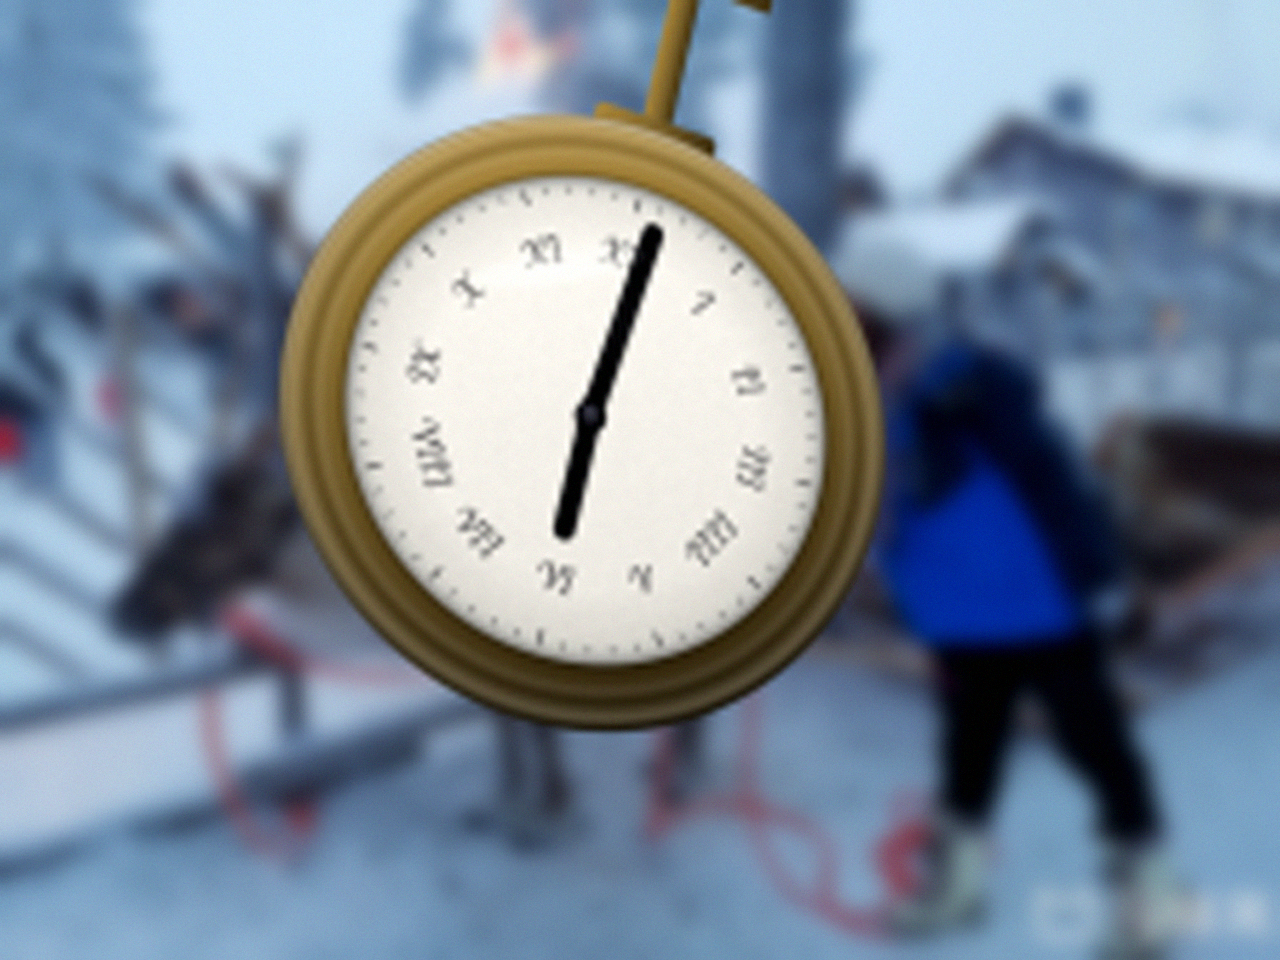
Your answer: 6,01
